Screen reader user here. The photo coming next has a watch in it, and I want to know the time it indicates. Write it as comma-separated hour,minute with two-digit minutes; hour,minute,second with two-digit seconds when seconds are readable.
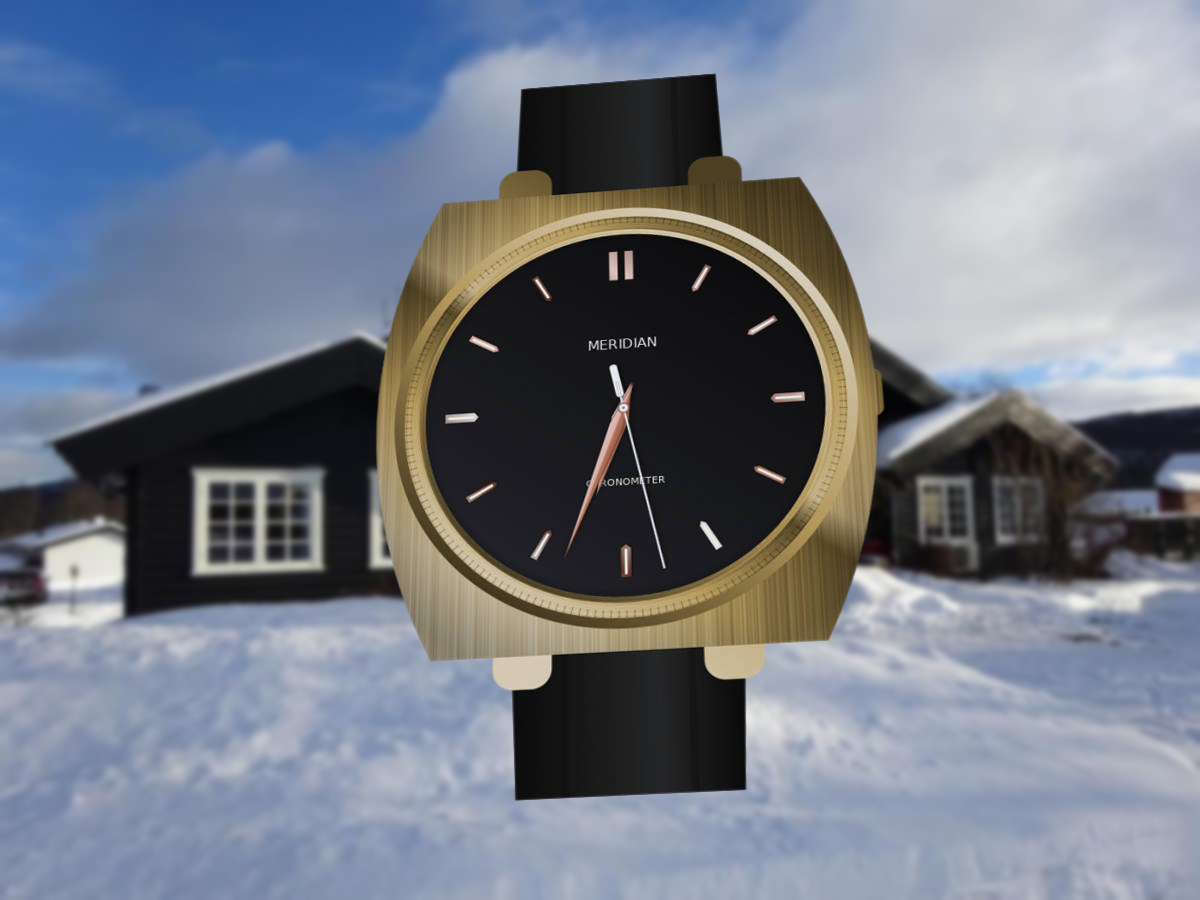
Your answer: 6,33,28
